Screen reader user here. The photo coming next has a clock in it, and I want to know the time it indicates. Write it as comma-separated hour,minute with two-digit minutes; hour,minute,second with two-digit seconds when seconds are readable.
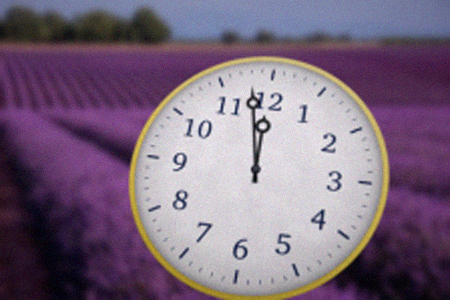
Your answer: 11,58
